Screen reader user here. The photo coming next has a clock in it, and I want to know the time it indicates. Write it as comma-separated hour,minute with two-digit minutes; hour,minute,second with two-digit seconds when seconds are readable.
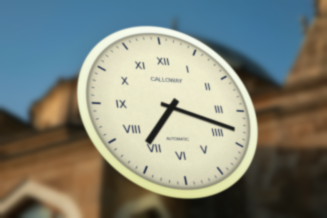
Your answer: 7,18
